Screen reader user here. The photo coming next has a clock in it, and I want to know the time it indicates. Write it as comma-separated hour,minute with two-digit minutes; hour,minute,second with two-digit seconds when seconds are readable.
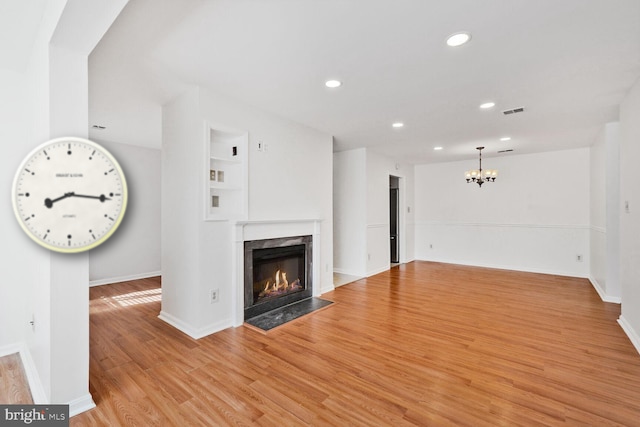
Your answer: 8,16
